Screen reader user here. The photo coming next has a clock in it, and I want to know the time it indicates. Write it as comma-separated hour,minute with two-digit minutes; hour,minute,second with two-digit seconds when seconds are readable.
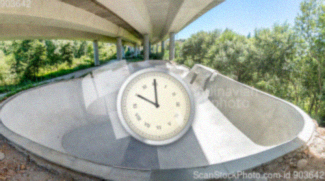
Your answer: 10,00
